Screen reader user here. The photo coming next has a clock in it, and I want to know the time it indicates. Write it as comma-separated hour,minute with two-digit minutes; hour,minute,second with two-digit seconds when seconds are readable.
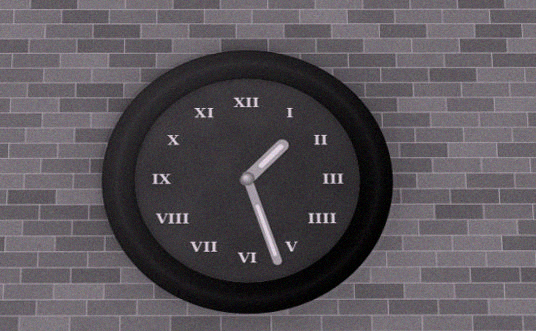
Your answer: 1,27
